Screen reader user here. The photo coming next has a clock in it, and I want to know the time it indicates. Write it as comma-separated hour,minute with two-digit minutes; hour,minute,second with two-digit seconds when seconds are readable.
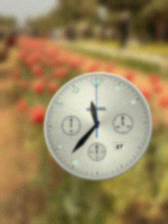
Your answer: 11,37
